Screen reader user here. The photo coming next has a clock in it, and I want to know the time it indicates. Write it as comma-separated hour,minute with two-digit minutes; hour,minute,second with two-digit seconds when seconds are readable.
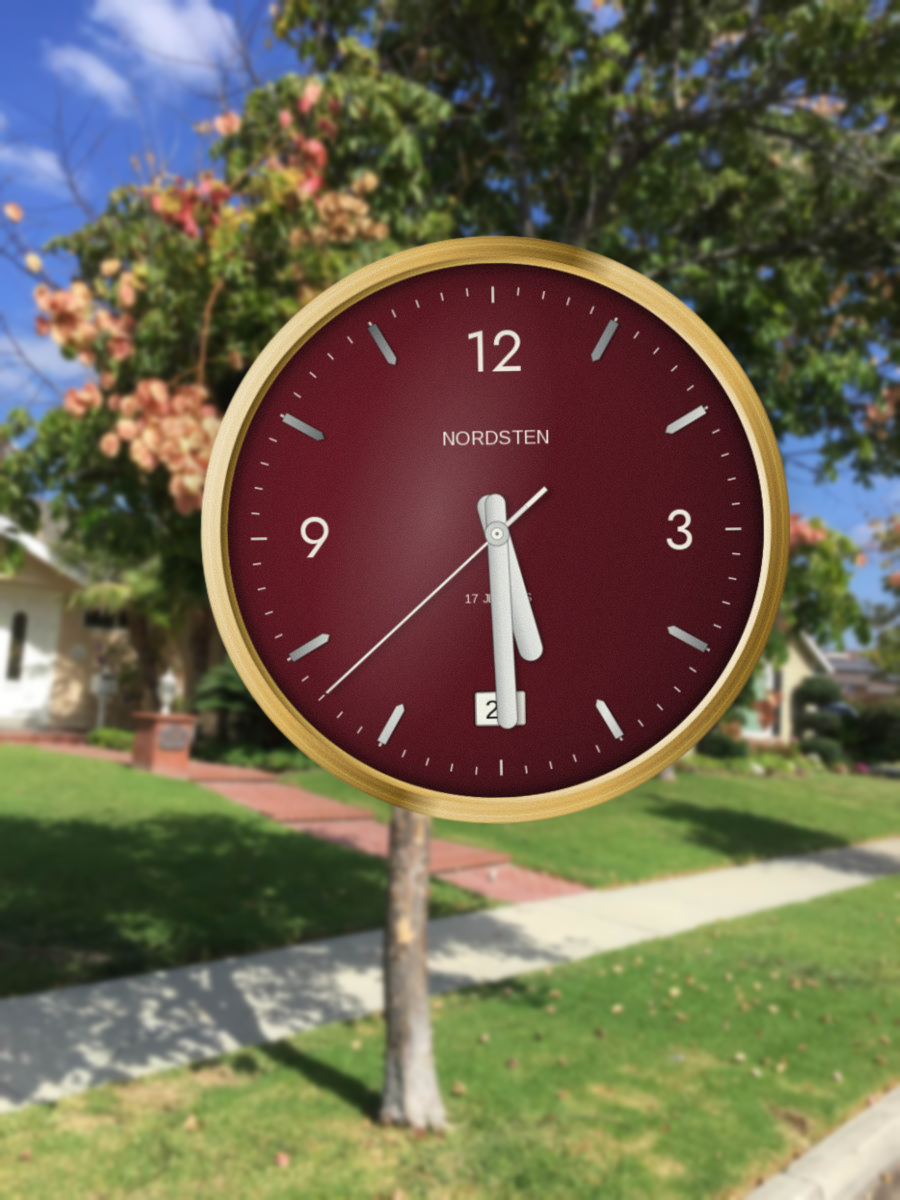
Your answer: 5,29,38
